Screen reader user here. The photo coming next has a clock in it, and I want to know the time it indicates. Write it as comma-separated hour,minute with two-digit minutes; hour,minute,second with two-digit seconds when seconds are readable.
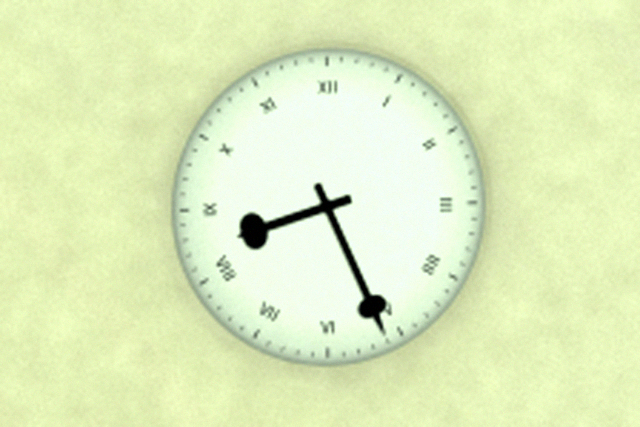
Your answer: 8,26
